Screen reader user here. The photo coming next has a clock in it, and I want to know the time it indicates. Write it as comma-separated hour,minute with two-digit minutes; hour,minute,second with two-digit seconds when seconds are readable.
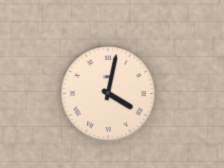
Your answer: 4,02
